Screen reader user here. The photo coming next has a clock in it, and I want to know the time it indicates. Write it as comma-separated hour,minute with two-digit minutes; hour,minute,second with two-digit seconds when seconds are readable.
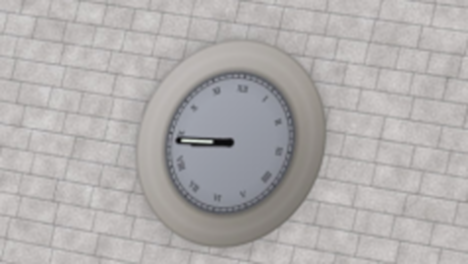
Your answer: 8,44
